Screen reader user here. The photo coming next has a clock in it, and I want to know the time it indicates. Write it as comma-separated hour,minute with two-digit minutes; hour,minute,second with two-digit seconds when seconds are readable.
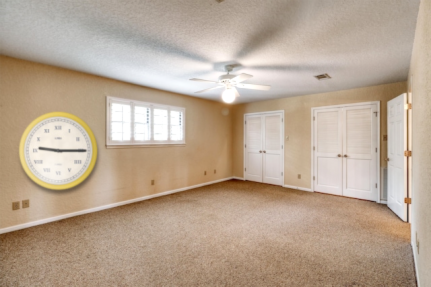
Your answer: 9,15
